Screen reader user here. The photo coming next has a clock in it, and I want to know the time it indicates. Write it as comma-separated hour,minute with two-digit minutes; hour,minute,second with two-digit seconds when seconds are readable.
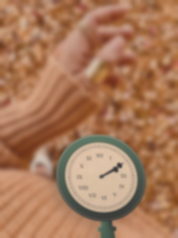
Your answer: 2,10
